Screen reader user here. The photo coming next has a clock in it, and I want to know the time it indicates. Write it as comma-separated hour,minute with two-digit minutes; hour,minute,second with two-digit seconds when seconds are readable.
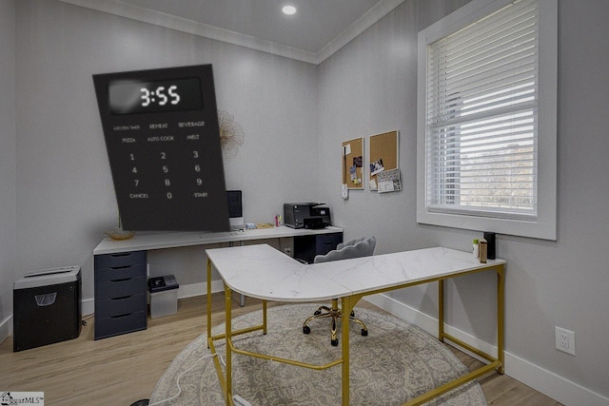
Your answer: 3,55
